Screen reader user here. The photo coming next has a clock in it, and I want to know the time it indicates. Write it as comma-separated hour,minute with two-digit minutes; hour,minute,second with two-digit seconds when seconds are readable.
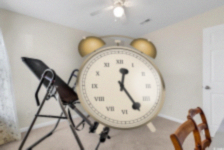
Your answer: 12,25
